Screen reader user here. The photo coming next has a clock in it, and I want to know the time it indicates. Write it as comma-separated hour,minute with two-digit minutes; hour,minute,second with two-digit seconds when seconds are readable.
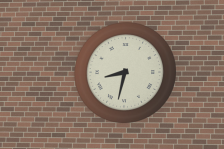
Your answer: 8,32
